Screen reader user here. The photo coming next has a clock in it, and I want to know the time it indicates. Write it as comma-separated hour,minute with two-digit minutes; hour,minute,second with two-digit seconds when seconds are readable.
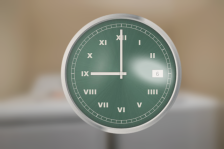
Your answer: 9,00
